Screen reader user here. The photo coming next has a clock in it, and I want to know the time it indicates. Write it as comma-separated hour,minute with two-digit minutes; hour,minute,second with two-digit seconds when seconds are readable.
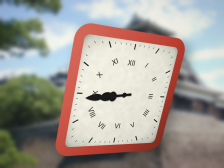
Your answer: 8,44
